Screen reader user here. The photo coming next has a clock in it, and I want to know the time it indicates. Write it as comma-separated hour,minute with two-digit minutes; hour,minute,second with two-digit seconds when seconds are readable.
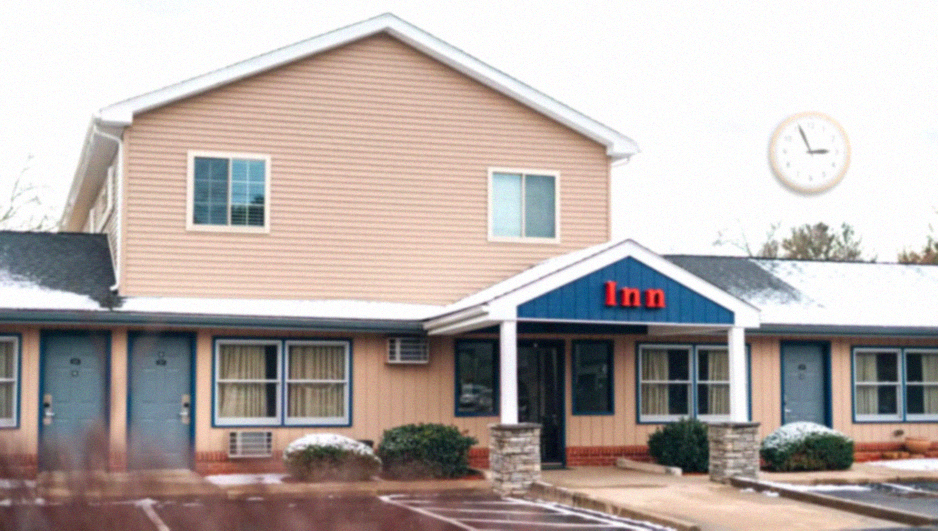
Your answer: 2,56
